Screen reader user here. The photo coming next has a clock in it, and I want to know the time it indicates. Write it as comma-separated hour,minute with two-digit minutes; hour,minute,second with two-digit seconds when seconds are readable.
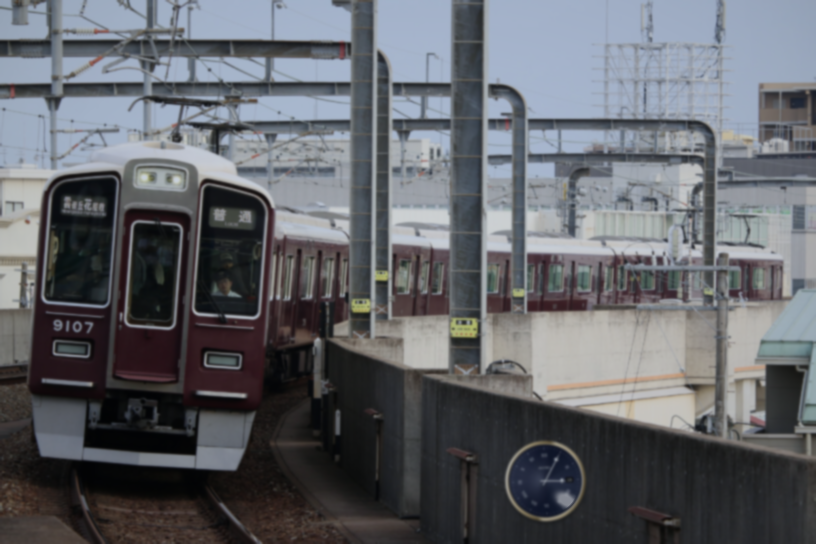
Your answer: 3,05
